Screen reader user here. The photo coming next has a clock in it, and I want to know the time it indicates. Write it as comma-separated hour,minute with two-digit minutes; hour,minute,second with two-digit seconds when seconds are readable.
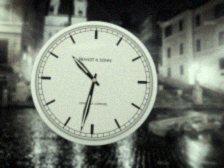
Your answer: 10,32
